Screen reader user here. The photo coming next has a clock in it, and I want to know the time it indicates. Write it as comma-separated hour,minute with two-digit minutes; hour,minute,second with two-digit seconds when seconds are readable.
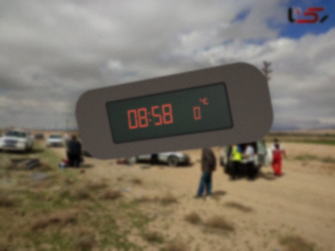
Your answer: 8,58
